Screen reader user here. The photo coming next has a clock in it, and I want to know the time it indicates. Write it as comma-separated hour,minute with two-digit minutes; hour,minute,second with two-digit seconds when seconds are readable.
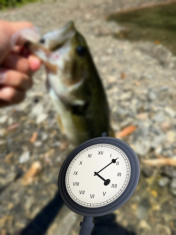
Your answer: 4,08
